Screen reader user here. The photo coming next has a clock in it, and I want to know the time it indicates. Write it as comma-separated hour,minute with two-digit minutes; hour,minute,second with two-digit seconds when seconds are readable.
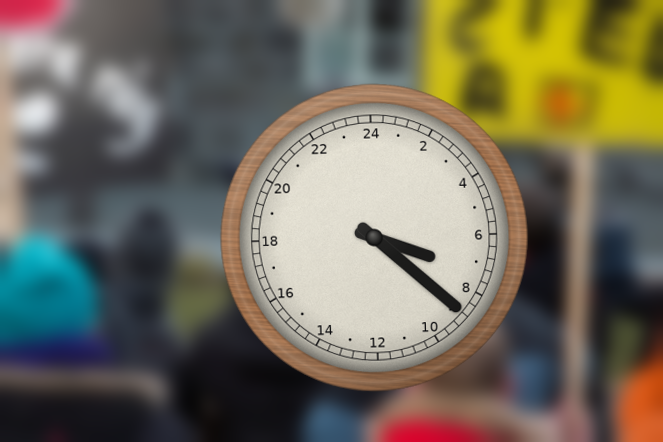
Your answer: 7,22
